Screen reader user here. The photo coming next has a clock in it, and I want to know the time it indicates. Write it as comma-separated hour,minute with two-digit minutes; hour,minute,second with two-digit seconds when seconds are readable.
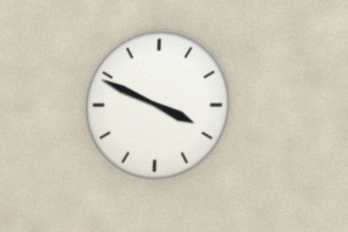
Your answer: 3,49
